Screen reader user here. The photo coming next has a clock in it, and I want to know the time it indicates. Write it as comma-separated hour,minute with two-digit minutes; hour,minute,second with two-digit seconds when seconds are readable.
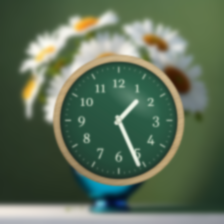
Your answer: 1,26
